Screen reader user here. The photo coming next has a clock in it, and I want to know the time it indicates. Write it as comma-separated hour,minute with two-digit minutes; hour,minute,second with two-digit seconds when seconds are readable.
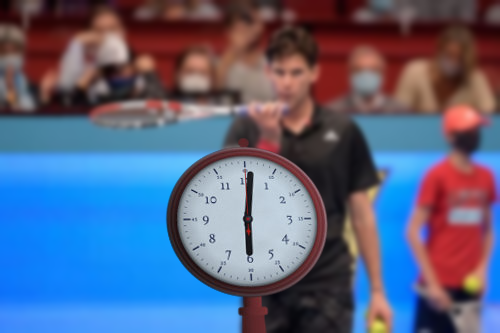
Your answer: 6,01,00
